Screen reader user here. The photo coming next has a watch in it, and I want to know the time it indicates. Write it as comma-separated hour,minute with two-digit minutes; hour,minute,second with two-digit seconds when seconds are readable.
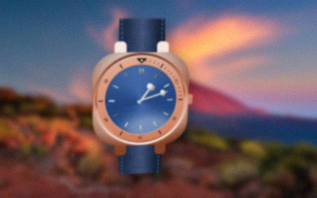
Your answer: 1,12
